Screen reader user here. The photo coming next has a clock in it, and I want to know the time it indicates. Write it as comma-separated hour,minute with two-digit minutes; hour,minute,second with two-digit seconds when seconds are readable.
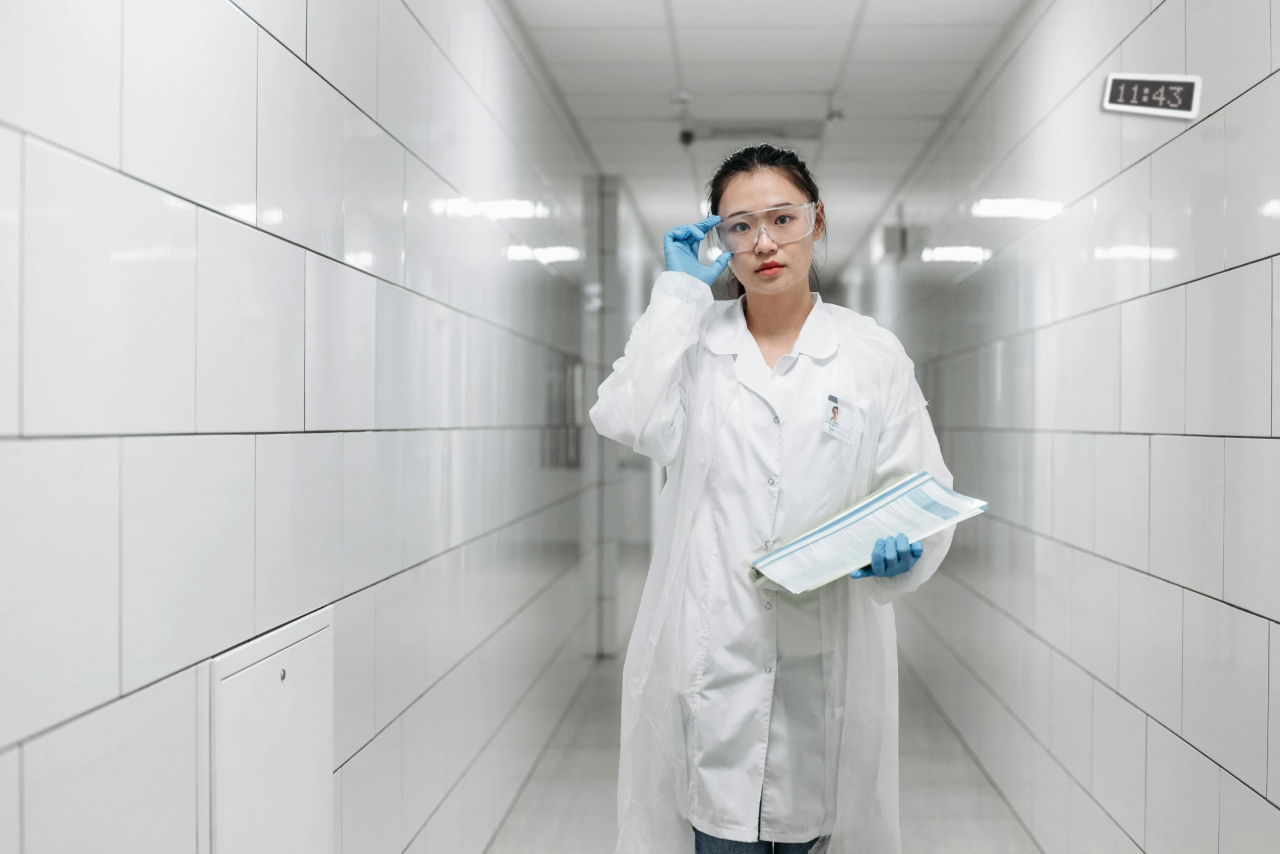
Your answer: 11,43
